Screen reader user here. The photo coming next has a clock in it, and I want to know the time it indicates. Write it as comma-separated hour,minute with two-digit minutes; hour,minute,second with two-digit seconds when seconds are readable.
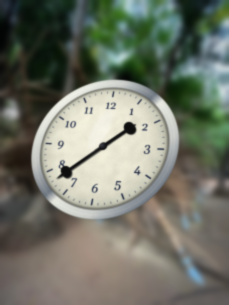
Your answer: 1,38
